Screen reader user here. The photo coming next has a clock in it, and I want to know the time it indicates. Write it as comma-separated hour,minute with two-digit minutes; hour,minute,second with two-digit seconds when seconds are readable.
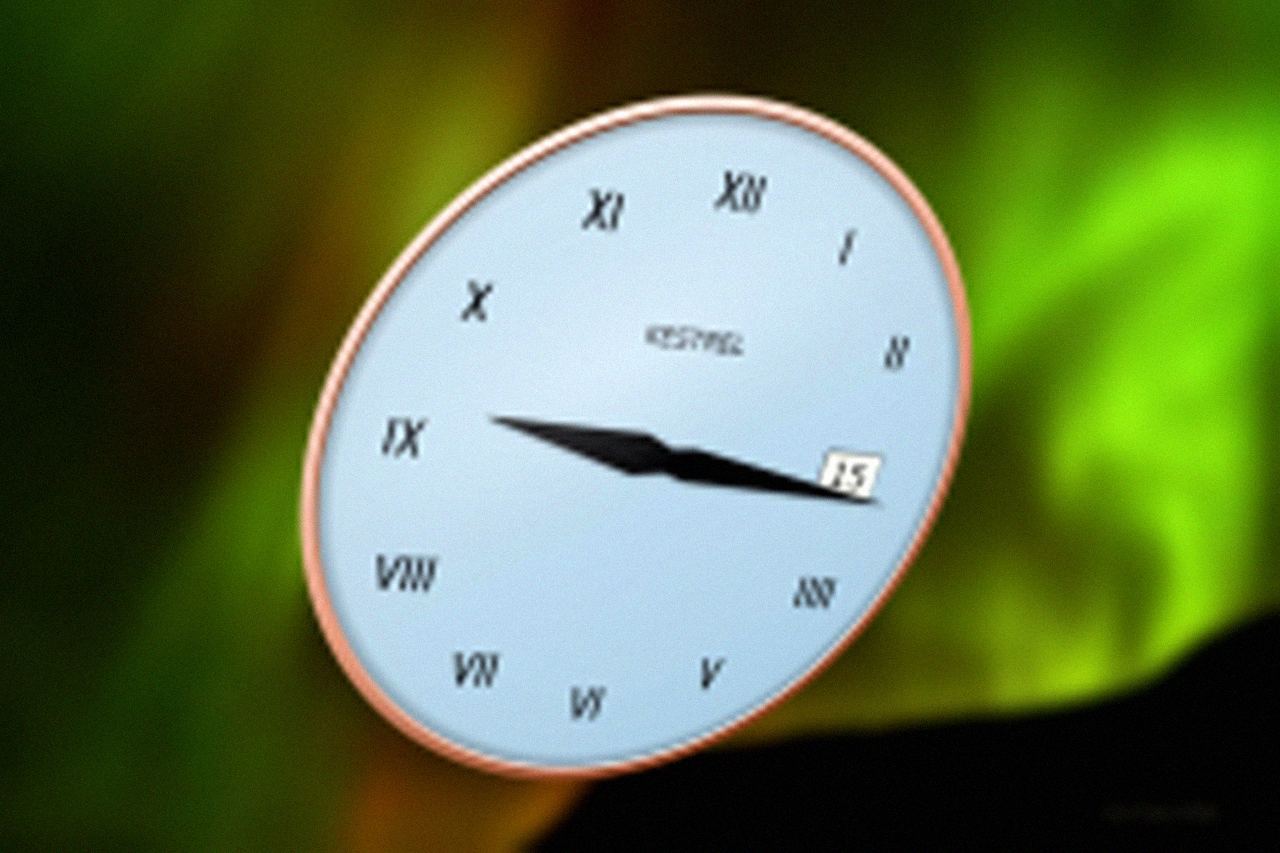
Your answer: 9,16
